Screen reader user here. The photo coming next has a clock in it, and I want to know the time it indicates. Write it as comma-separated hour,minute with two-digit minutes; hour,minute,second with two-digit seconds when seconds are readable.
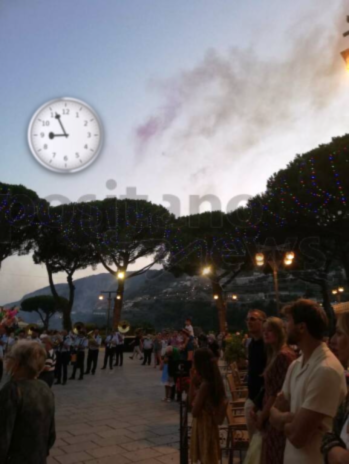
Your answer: 8,56
